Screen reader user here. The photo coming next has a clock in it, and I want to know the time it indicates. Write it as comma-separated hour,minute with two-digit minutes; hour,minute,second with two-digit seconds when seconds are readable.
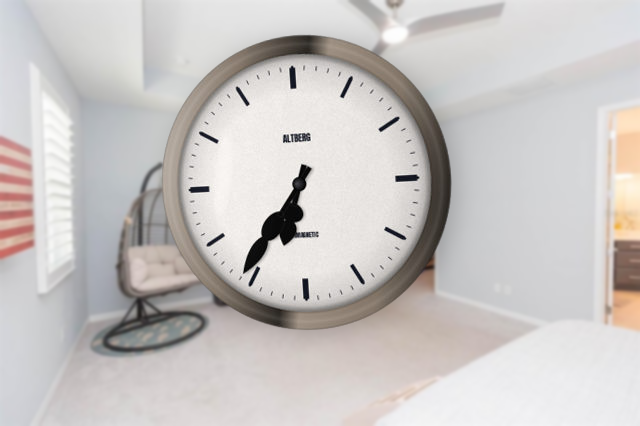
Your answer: 6,36
